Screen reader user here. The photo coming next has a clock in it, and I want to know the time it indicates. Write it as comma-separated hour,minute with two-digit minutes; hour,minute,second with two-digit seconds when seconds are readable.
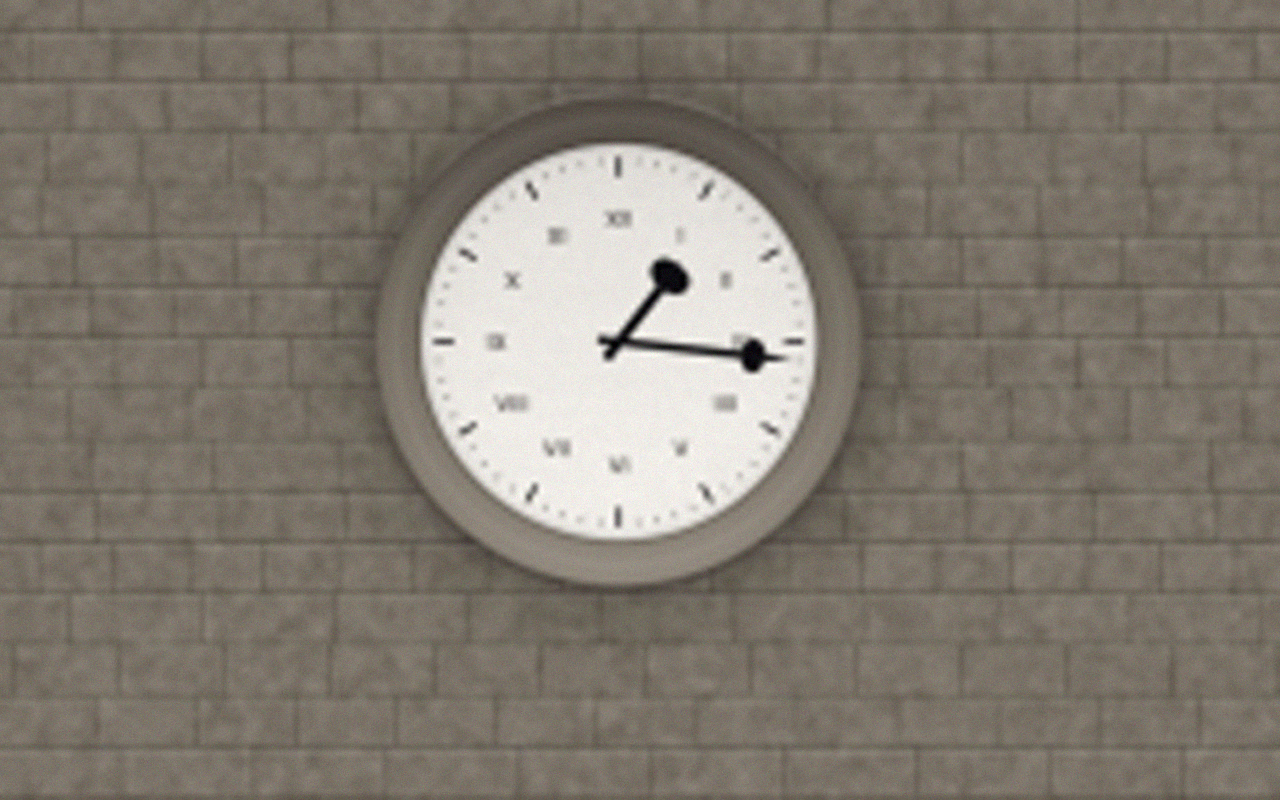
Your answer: 1,16
